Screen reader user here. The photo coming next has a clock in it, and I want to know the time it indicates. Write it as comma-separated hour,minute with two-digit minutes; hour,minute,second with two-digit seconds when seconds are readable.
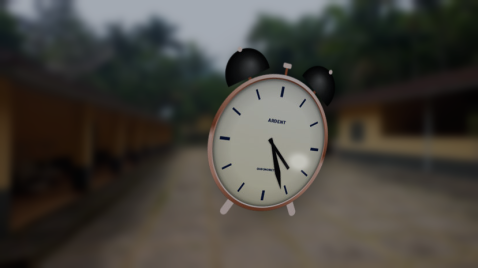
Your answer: 4,26
